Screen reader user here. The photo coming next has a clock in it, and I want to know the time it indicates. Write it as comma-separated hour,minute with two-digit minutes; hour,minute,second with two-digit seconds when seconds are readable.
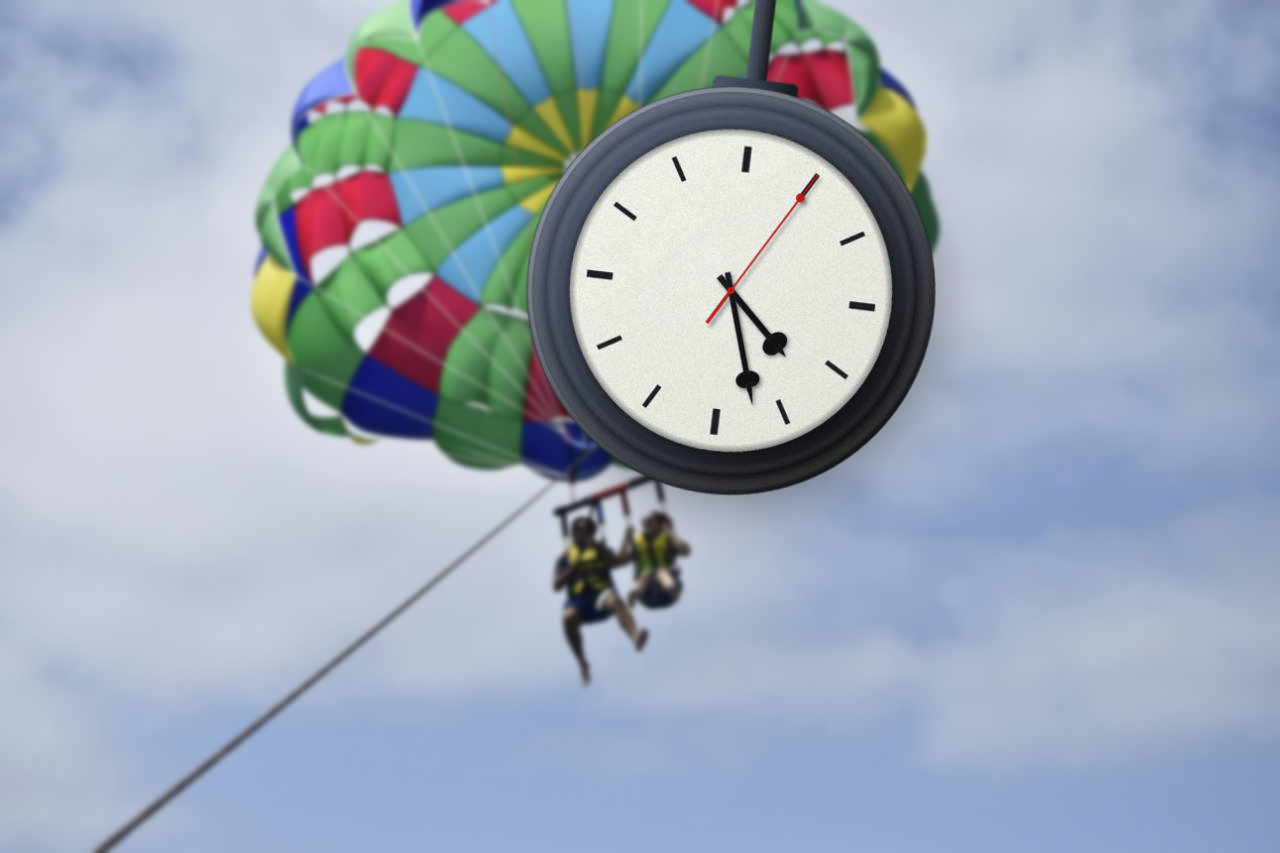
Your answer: 4,27,05
